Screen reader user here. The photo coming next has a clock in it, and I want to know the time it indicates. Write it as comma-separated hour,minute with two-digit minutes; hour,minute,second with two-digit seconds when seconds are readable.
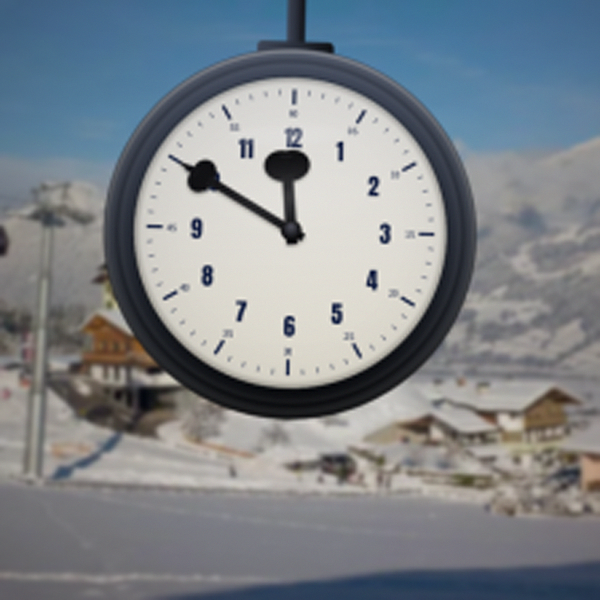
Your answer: 11,50
